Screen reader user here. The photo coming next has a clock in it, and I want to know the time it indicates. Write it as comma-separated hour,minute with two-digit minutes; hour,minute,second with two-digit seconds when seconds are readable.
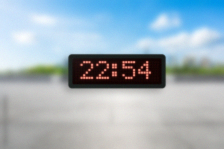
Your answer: 22,54
